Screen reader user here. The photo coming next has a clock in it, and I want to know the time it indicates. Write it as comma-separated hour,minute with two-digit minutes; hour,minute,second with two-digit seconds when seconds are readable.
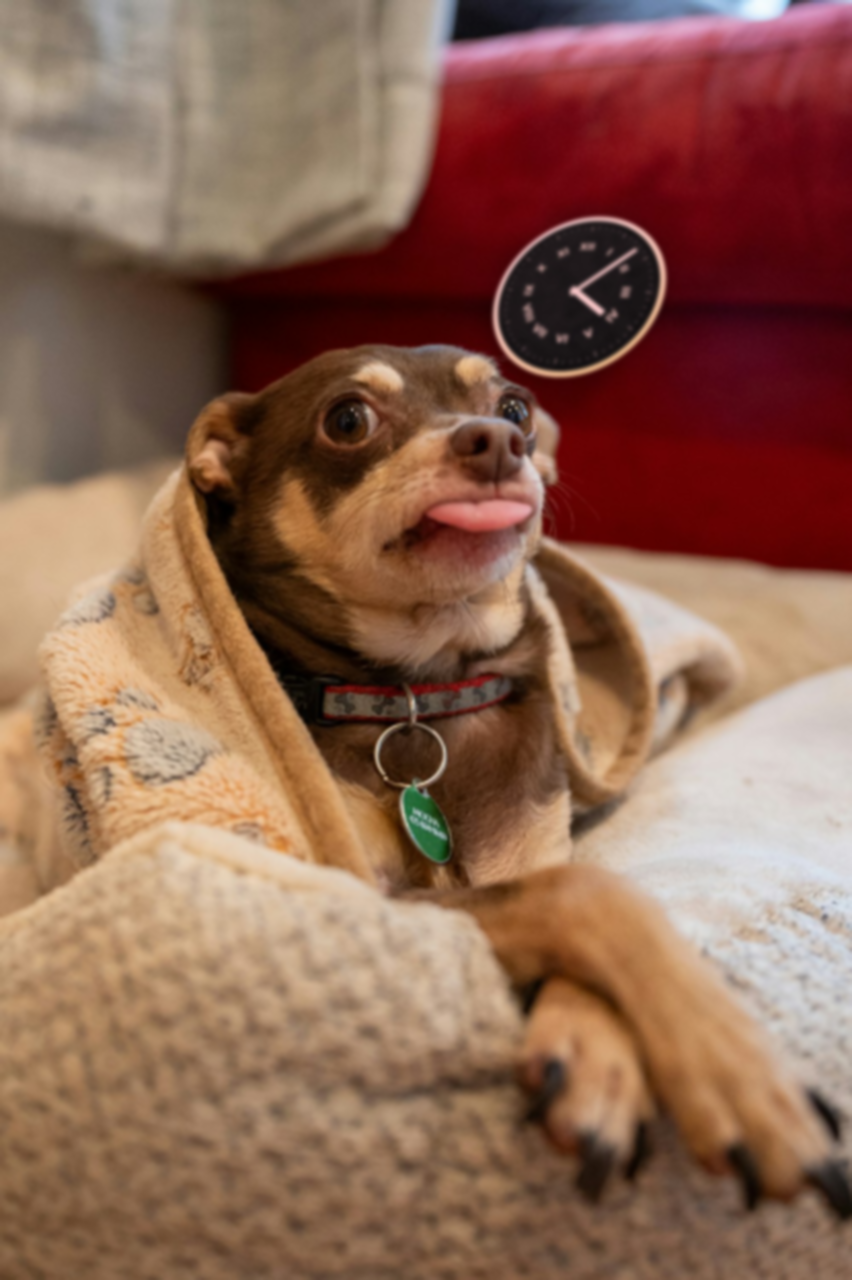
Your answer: 4,08
